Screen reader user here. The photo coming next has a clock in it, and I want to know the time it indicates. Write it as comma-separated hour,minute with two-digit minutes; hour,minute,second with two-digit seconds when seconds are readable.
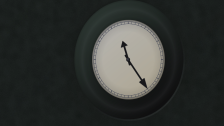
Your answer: 11,24
